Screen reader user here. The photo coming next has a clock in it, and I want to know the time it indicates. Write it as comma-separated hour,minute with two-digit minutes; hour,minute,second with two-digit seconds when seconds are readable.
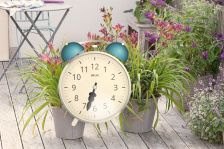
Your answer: 6,33
